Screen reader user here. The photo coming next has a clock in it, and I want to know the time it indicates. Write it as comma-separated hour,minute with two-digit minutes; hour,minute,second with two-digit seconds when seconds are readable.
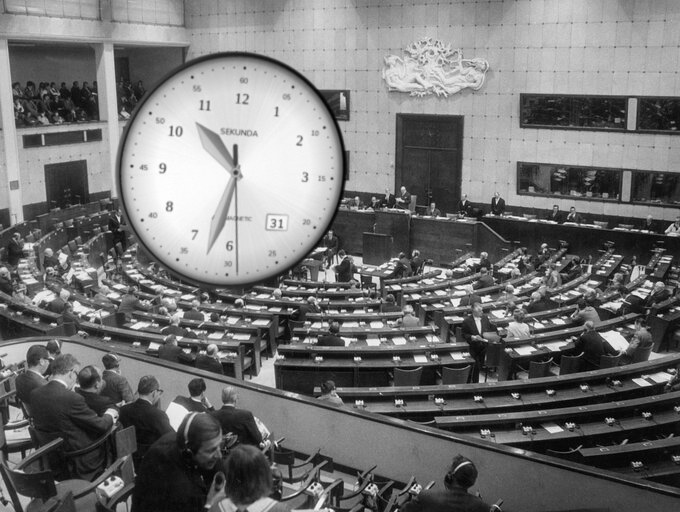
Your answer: 10,32,29
